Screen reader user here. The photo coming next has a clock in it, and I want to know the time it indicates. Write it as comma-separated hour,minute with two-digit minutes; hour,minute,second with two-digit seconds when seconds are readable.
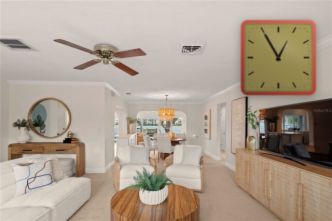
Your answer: 12,55
